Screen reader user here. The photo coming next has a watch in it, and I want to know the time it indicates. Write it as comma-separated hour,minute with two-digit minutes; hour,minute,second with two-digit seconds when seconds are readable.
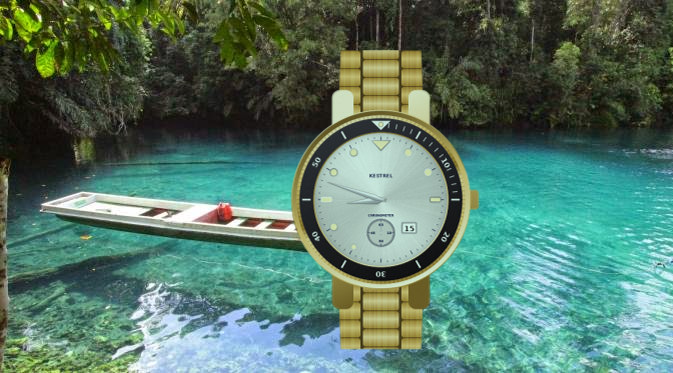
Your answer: 8,48
